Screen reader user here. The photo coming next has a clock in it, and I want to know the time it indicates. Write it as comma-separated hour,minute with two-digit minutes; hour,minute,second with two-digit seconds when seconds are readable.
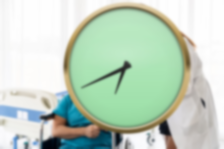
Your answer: 6,41
